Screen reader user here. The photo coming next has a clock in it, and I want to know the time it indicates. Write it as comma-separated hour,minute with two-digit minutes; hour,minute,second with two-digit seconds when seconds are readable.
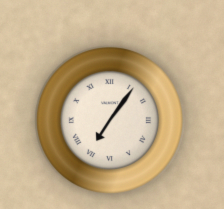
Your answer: 7,06
